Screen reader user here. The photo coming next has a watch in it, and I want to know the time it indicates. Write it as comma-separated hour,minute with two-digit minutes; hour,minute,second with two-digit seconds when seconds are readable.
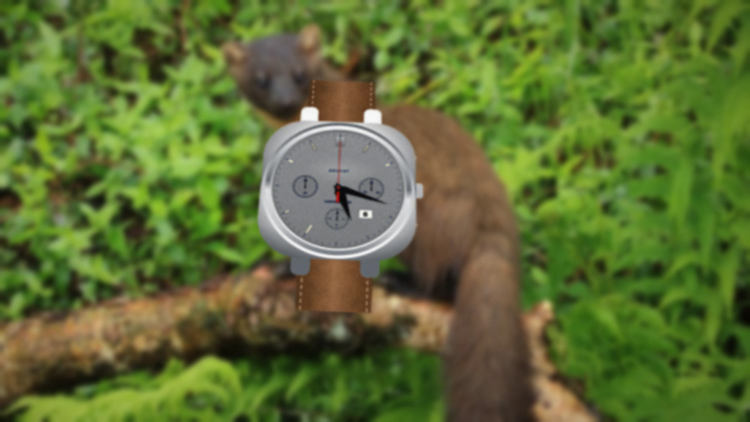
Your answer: 5,18
